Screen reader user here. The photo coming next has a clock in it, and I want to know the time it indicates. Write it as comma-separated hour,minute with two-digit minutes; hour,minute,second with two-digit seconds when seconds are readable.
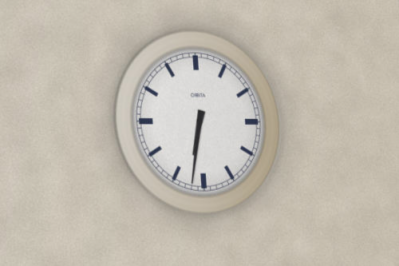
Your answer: 6,32
